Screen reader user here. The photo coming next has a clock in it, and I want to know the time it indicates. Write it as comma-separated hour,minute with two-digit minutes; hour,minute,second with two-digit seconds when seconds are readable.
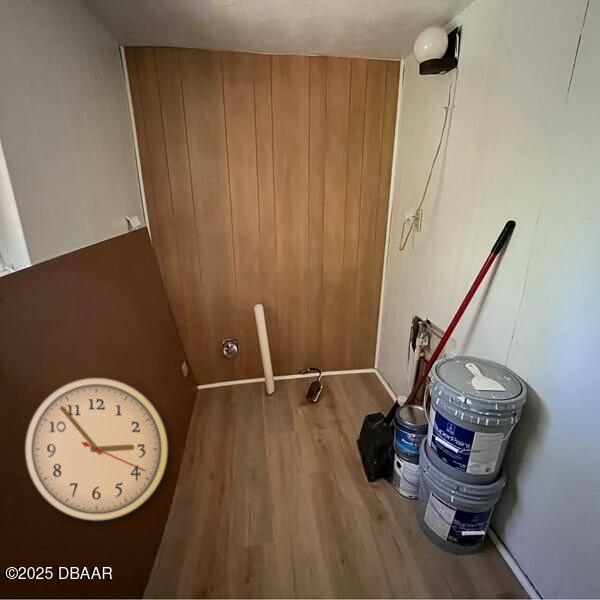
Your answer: 2,53,19
